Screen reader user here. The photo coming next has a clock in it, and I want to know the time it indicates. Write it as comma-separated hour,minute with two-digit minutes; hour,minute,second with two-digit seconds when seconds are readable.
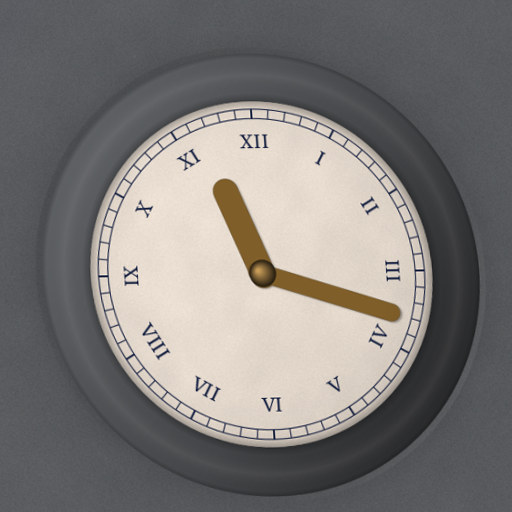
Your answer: 11,18
